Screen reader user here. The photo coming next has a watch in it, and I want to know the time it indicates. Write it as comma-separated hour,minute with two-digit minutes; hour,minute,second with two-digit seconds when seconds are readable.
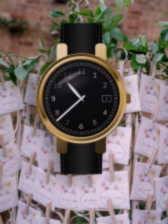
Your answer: 10,38
